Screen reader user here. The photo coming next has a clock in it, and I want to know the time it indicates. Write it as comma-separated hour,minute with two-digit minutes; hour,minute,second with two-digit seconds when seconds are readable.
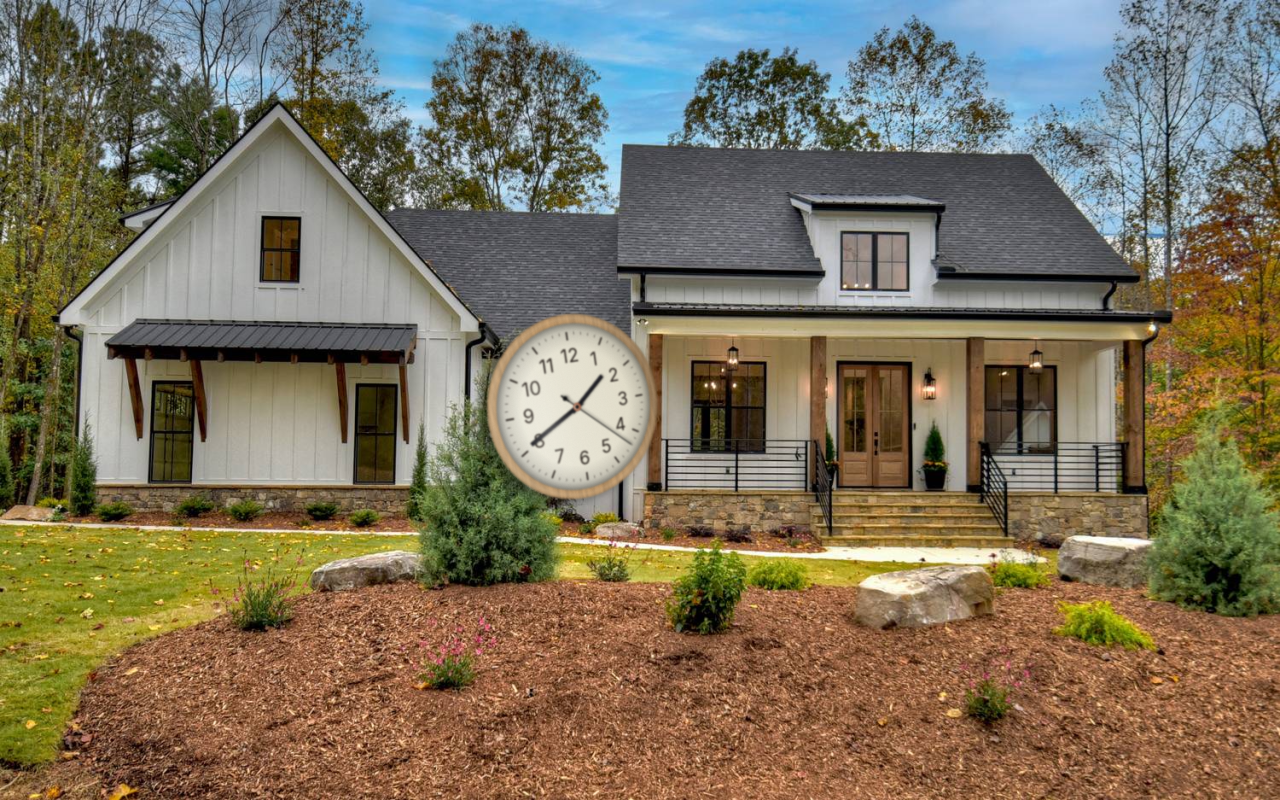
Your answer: 1,40,22
